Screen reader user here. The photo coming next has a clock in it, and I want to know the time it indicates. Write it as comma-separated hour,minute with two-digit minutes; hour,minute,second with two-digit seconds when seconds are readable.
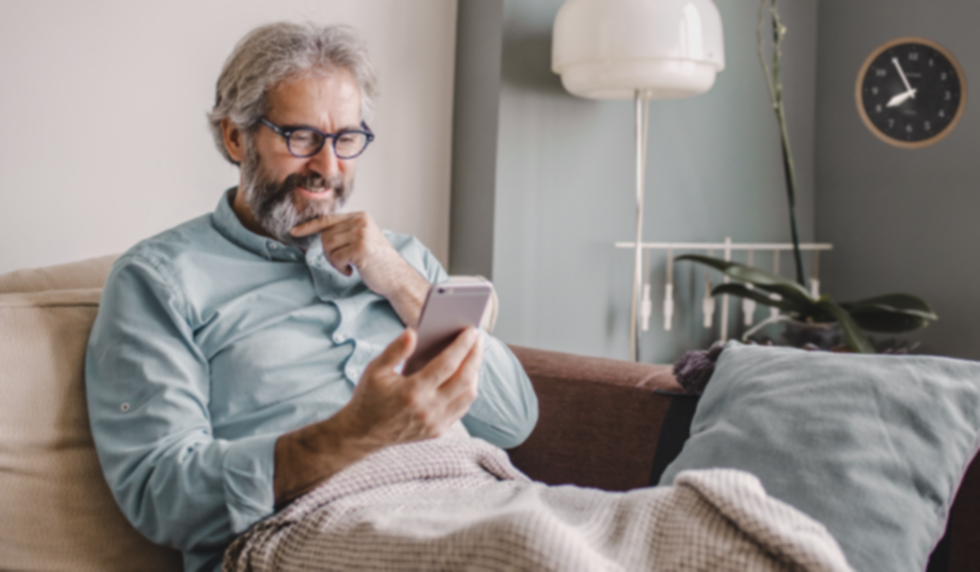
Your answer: 7,55
